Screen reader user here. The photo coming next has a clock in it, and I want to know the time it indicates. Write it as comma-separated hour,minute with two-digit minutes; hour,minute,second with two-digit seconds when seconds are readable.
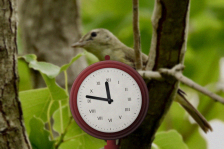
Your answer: 11,47
